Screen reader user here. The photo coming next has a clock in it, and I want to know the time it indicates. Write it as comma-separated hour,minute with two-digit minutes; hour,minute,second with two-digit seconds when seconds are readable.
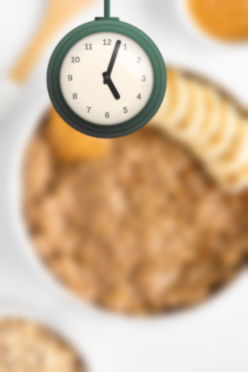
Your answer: 5,03
